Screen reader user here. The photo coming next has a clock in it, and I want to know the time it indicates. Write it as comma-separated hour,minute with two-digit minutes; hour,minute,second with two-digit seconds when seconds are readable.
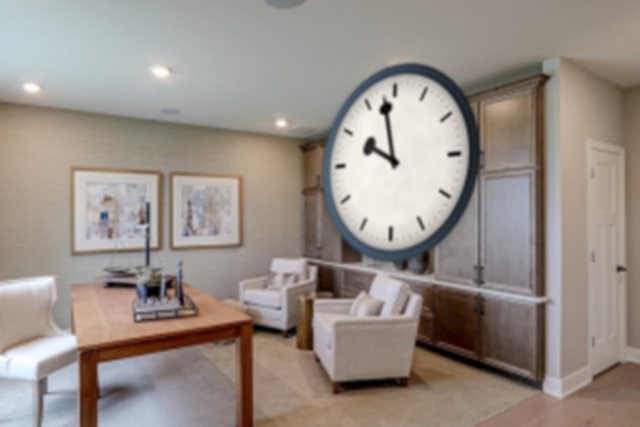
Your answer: 9,58
